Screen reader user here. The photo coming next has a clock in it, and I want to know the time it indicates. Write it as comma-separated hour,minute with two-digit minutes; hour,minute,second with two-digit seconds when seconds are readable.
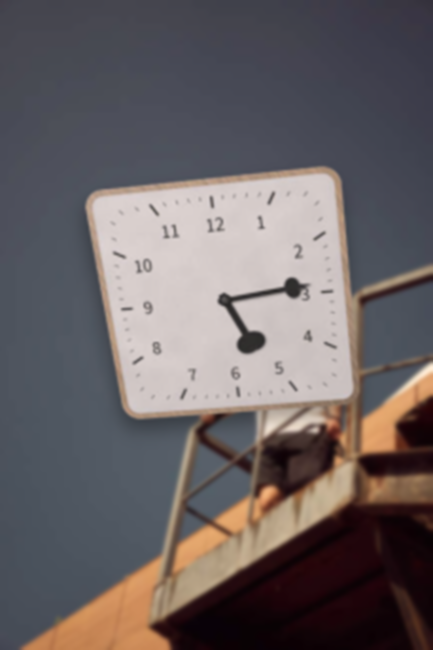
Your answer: 5,14
